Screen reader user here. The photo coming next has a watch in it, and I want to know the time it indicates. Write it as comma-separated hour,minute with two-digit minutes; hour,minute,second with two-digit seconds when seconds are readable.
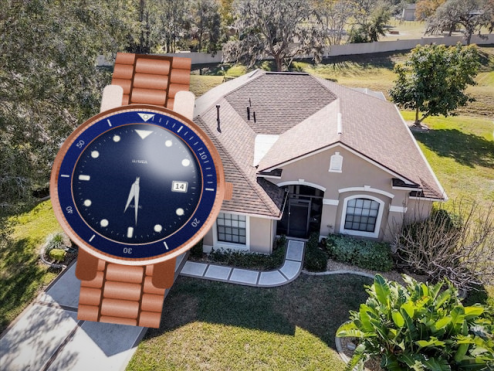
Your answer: 6,29
